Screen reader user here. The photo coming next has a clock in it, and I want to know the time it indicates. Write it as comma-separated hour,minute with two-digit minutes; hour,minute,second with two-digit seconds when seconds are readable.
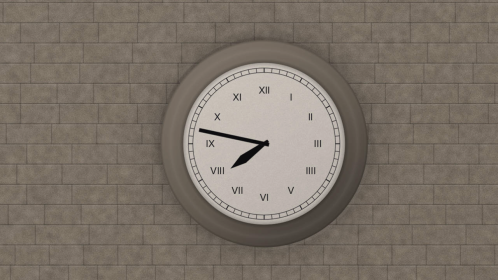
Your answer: 7,47
